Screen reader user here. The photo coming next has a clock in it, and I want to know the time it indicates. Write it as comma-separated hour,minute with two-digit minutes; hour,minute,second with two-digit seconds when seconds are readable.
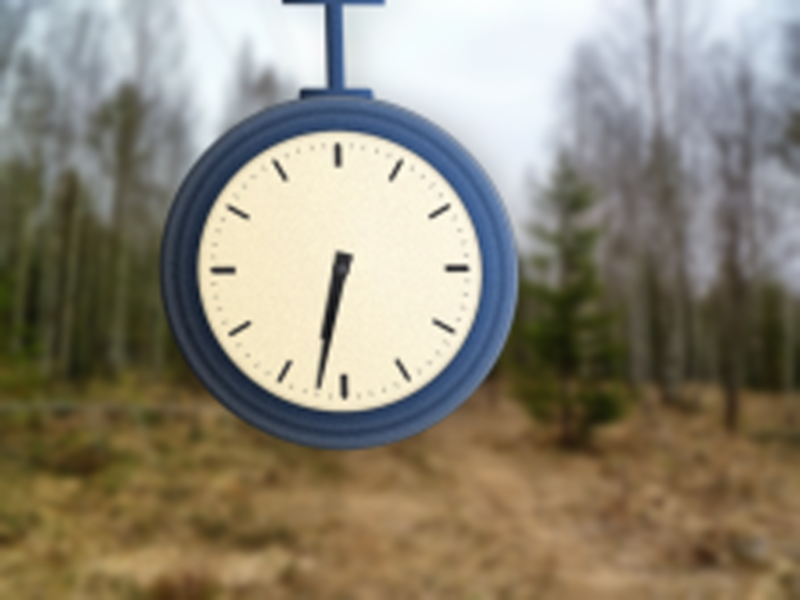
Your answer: 6,32
